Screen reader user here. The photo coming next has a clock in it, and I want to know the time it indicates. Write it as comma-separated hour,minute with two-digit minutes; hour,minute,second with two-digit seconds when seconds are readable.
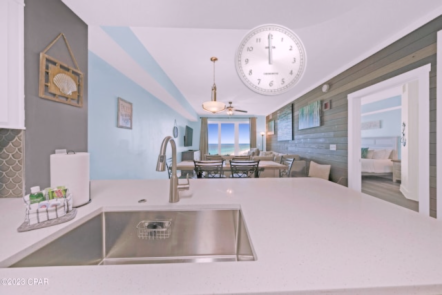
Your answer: 12,00
